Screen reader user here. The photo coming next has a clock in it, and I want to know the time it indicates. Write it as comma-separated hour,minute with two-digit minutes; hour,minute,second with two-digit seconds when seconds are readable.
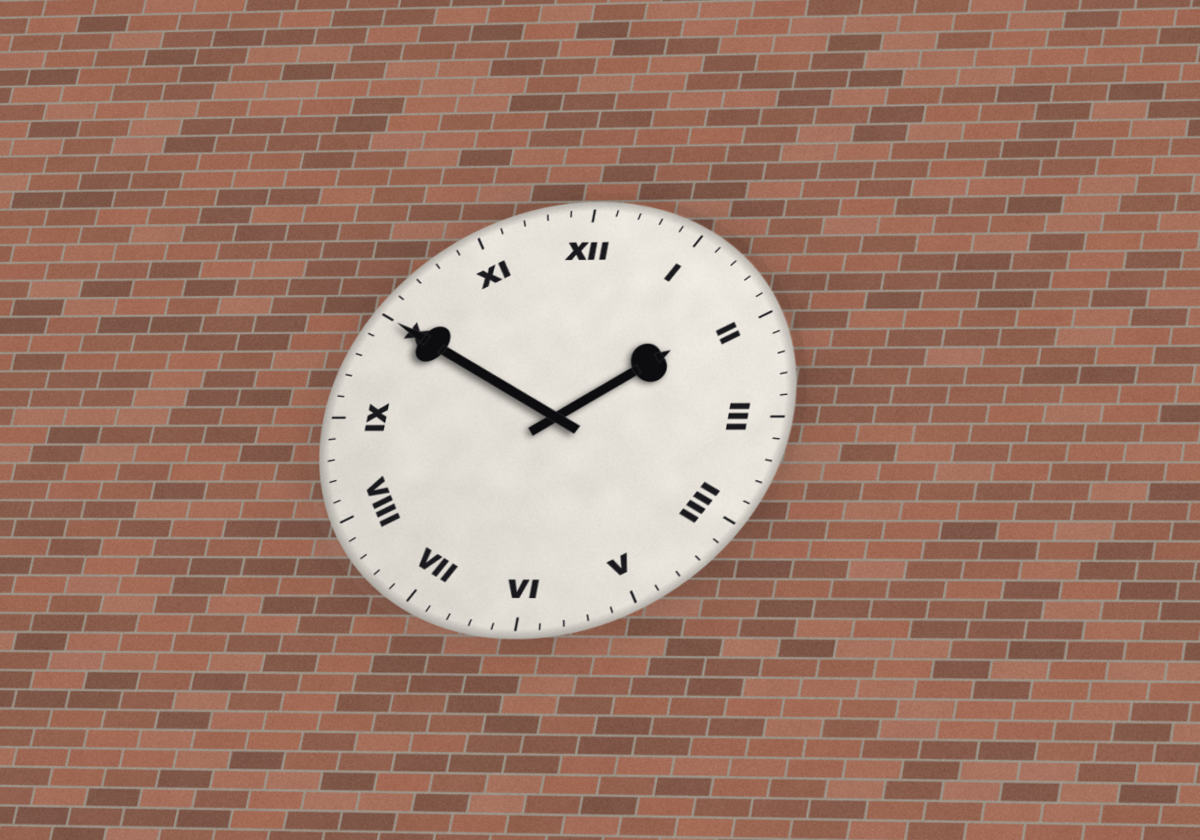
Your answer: 1,50
